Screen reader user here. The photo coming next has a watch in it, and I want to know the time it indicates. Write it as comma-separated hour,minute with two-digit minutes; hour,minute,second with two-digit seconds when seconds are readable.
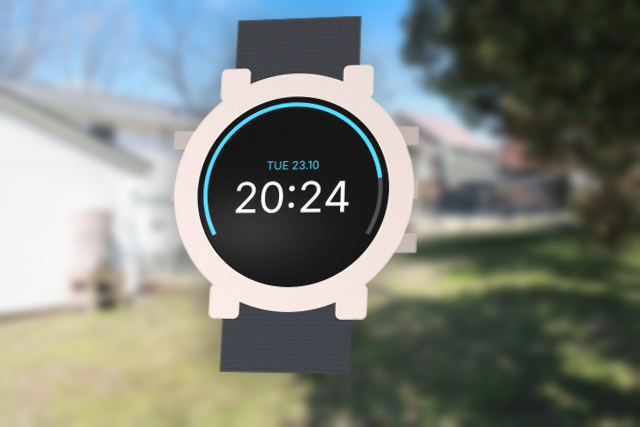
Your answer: 20,24
